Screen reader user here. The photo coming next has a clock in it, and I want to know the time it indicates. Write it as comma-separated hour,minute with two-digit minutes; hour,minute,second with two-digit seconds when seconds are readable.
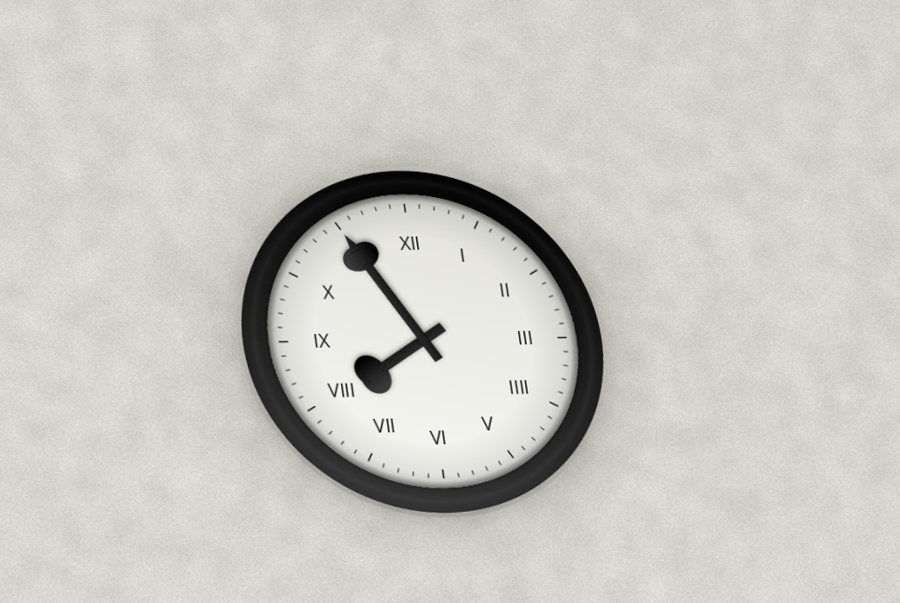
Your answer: 7,55
